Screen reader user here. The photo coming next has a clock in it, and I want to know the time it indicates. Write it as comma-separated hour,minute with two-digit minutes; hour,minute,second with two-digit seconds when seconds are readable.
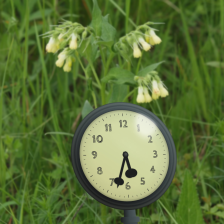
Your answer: 5,33
